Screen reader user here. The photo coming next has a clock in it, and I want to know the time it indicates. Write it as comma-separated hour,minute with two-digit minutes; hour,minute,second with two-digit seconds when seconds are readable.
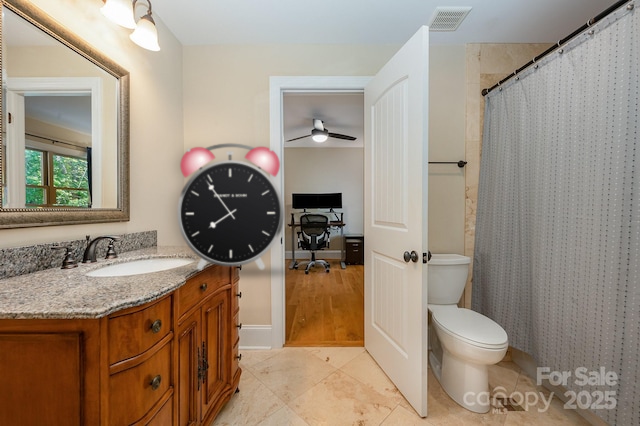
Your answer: 7,54
